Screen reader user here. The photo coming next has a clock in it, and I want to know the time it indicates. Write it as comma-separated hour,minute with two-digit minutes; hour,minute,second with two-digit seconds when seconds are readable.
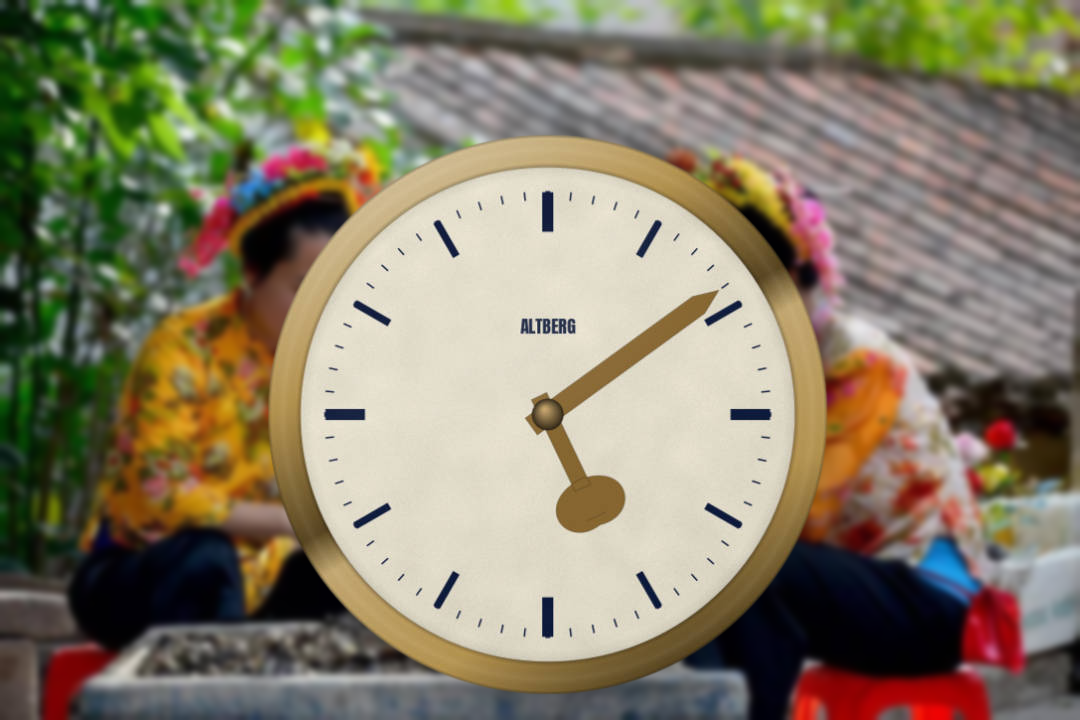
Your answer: 5,09
